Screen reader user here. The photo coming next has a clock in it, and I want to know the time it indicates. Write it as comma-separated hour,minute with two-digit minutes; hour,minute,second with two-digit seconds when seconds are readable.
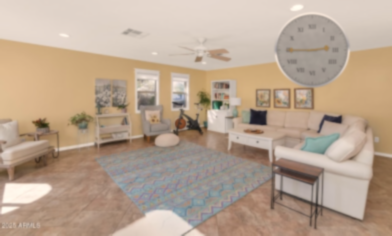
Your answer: 2,45
